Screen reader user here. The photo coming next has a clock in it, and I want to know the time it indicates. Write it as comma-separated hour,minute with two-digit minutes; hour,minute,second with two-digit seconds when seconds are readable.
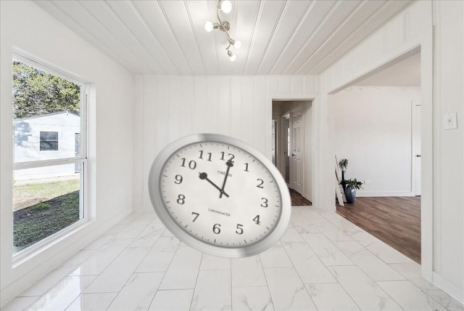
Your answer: 10,01
